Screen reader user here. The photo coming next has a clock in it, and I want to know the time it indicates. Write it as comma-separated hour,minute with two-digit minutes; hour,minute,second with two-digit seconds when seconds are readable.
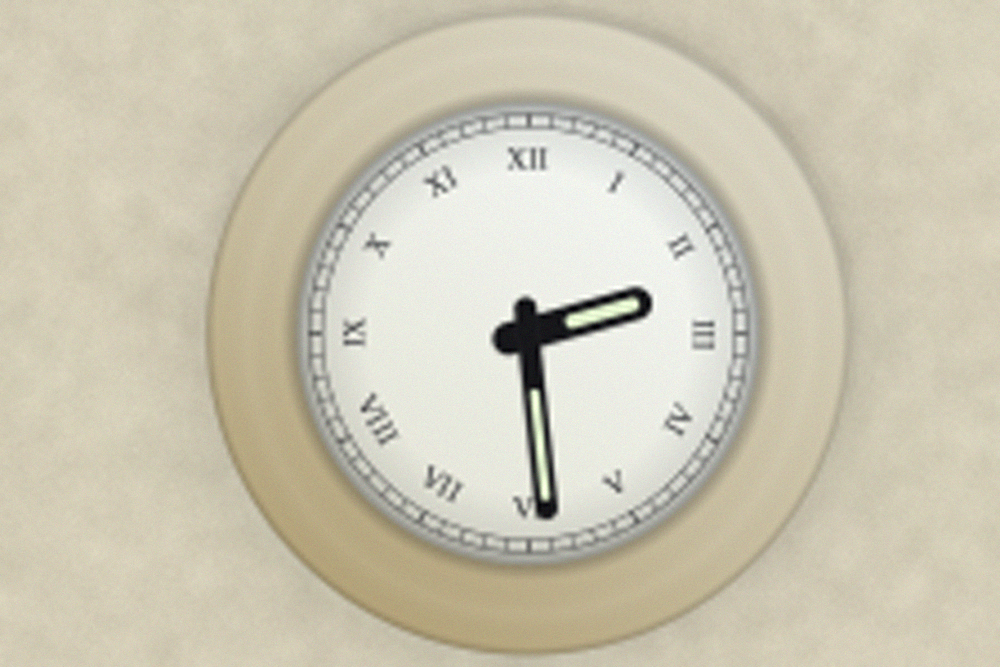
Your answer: 2,29
